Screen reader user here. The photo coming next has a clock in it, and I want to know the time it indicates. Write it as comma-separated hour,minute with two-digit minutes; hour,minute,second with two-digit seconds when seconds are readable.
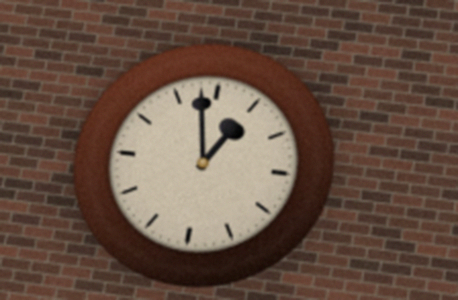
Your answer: 12,58
